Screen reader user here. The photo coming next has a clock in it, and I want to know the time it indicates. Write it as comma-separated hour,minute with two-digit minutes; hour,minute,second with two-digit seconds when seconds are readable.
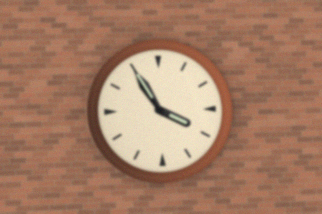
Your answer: 3,55
